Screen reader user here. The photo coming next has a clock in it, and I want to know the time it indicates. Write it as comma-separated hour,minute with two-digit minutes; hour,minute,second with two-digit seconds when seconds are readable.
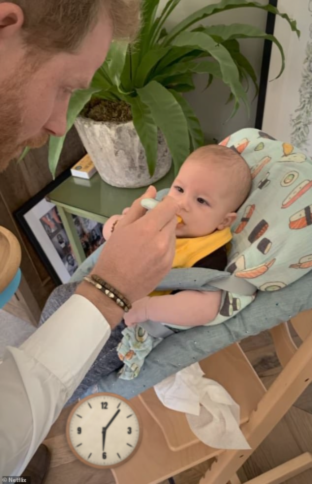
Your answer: 6,06
